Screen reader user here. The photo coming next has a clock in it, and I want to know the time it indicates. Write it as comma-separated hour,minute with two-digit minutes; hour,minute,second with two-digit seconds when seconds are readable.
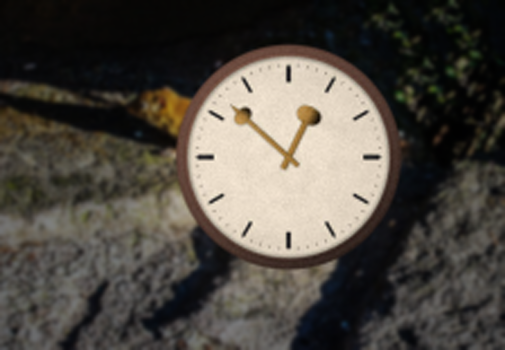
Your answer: 12,52
